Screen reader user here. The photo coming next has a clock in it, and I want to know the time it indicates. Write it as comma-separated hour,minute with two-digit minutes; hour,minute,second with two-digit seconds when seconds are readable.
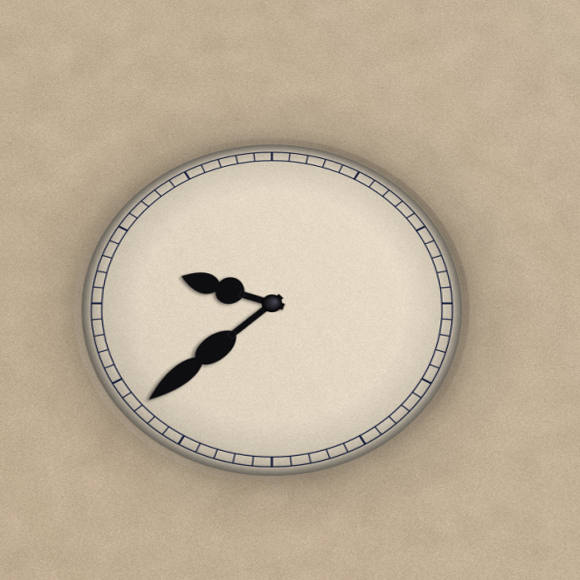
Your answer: 9,38
